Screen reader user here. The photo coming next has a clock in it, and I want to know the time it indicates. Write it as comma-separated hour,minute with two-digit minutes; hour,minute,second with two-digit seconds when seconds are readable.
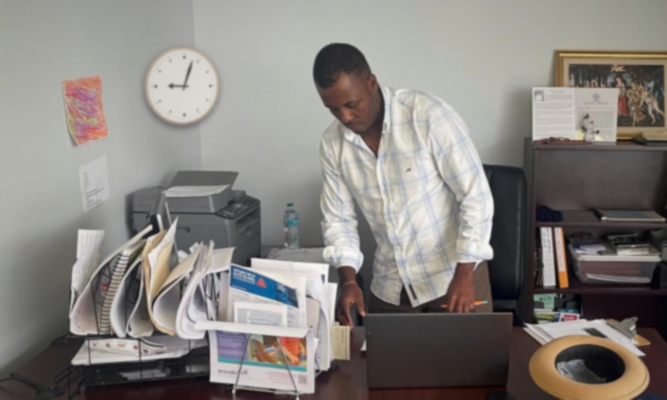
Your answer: 9,03
